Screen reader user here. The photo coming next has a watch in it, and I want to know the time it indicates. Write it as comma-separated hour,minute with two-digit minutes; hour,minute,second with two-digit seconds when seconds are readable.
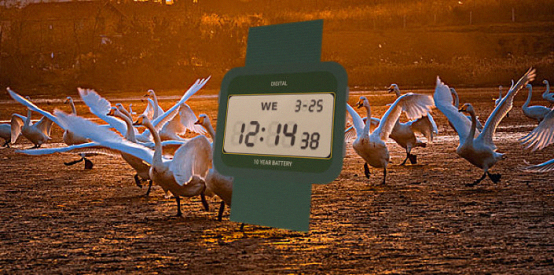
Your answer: 12,14,38
